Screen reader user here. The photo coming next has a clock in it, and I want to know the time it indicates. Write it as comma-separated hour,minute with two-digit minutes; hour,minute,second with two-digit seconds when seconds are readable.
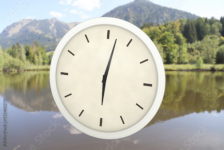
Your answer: 6,02
